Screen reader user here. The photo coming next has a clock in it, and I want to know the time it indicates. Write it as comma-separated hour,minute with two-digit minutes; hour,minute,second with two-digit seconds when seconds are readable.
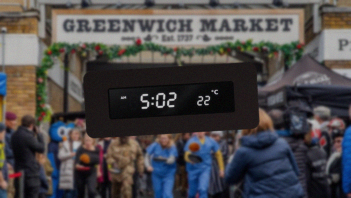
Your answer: 5,02
